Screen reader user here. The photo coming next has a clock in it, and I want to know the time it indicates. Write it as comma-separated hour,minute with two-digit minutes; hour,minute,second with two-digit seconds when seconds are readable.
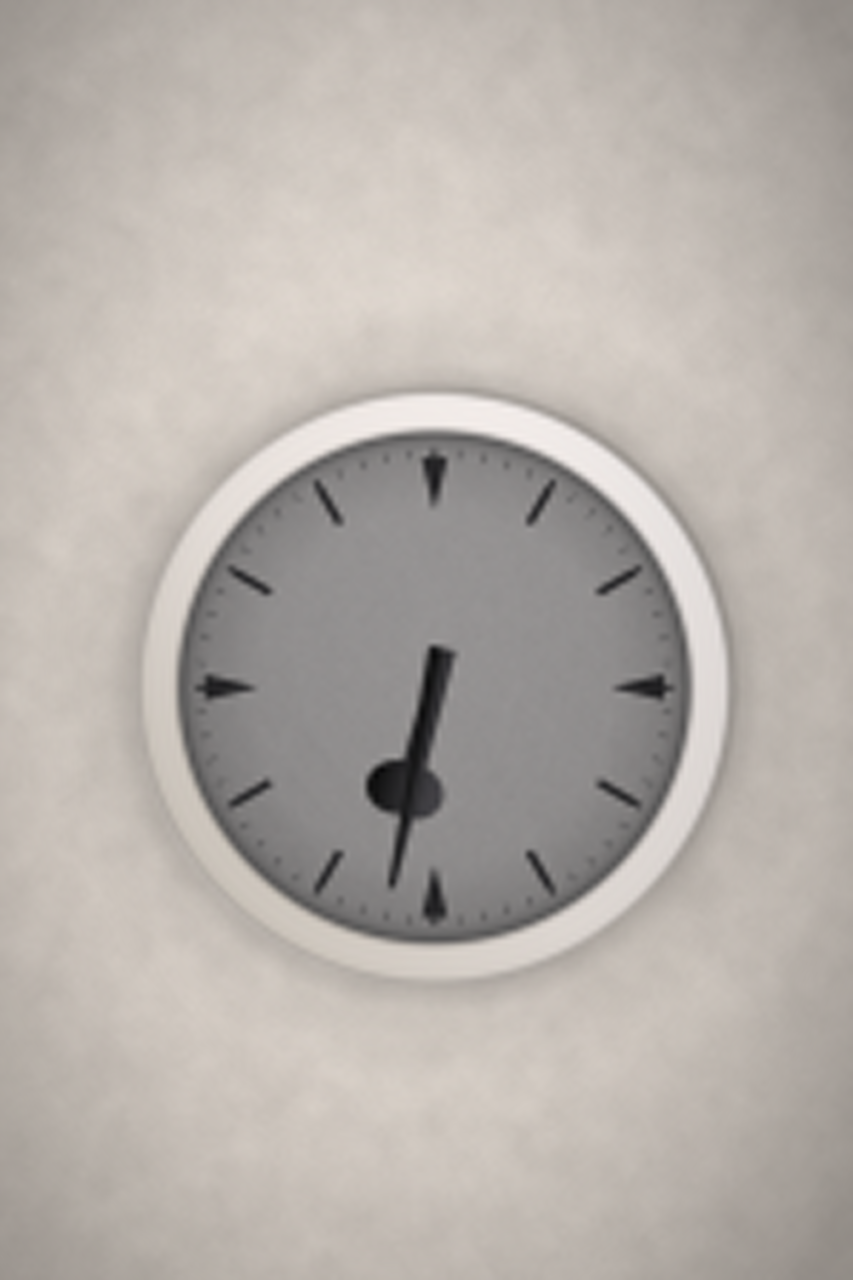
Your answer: 6,32
